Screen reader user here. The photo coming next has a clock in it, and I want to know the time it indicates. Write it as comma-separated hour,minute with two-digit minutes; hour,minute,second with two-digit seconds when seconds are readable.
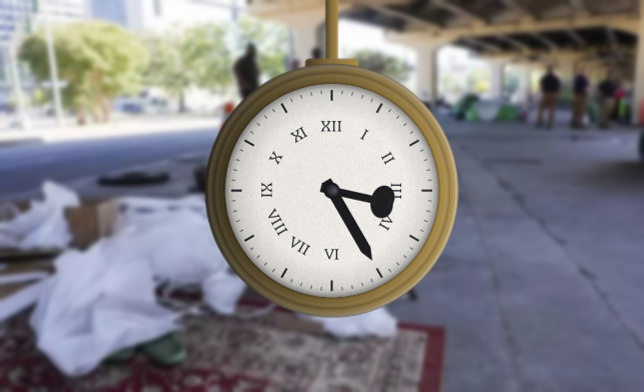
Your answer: 3,25
